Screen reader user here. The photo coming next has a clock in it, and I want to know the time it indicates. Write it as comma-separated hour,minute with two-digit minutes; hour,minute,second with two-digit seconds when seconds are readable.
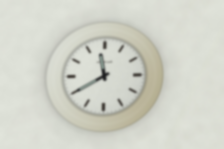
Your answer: 11,40
